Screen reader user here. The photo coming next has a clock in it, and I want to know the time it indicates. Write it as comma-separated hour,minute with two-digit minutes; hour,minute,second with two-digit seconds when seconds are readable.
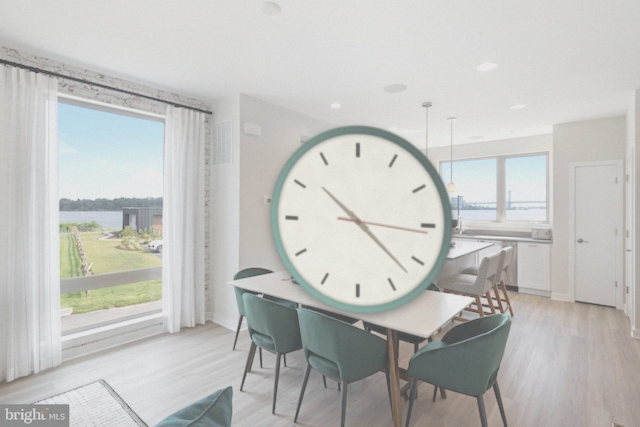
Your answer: 10,22,16
